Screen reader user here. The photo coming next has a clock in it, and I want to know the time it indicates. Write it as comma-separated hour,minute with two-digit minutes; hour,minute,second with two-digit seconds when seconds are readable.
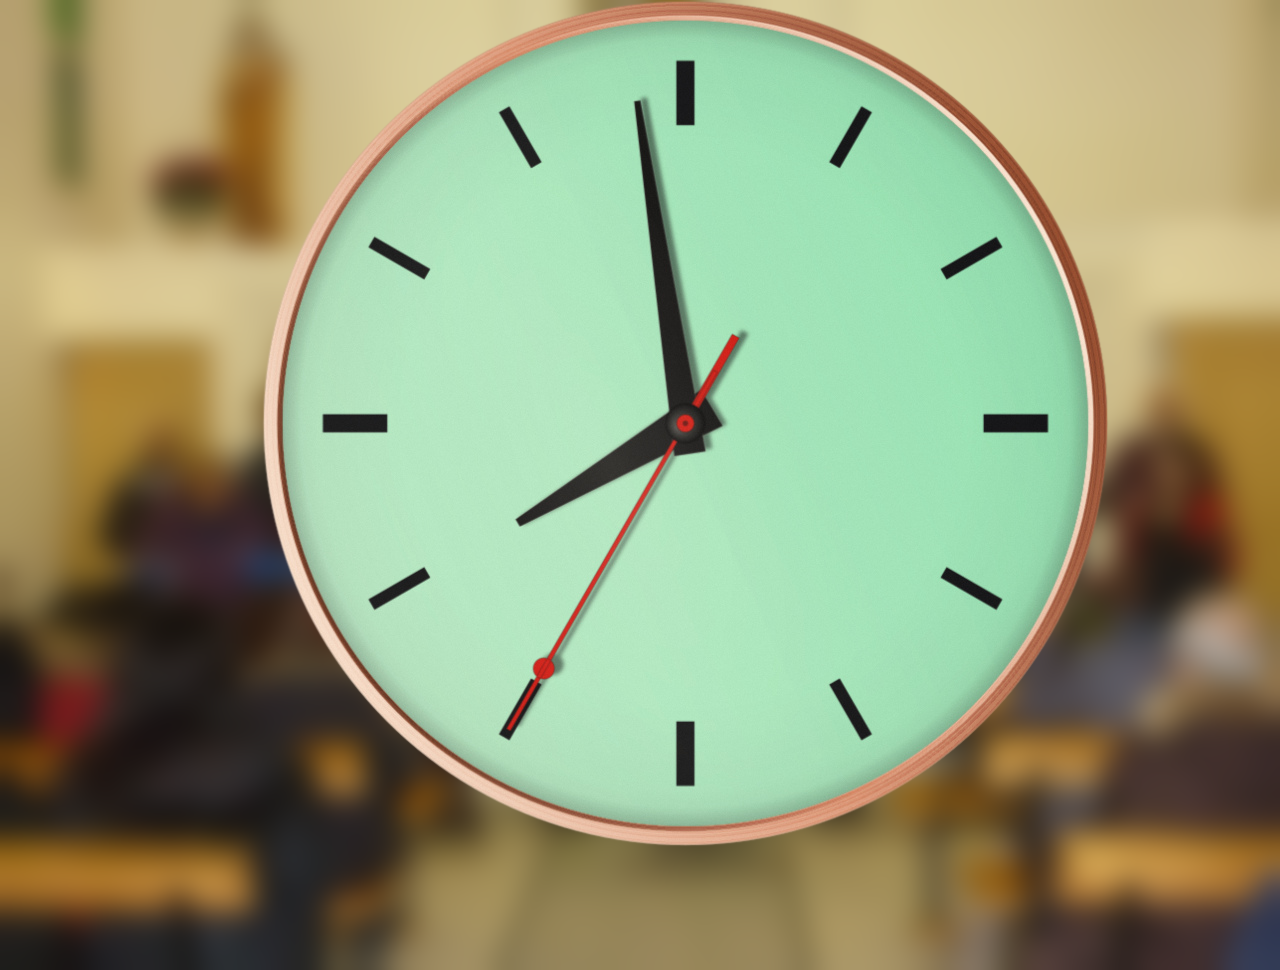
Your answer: 7,58,35
